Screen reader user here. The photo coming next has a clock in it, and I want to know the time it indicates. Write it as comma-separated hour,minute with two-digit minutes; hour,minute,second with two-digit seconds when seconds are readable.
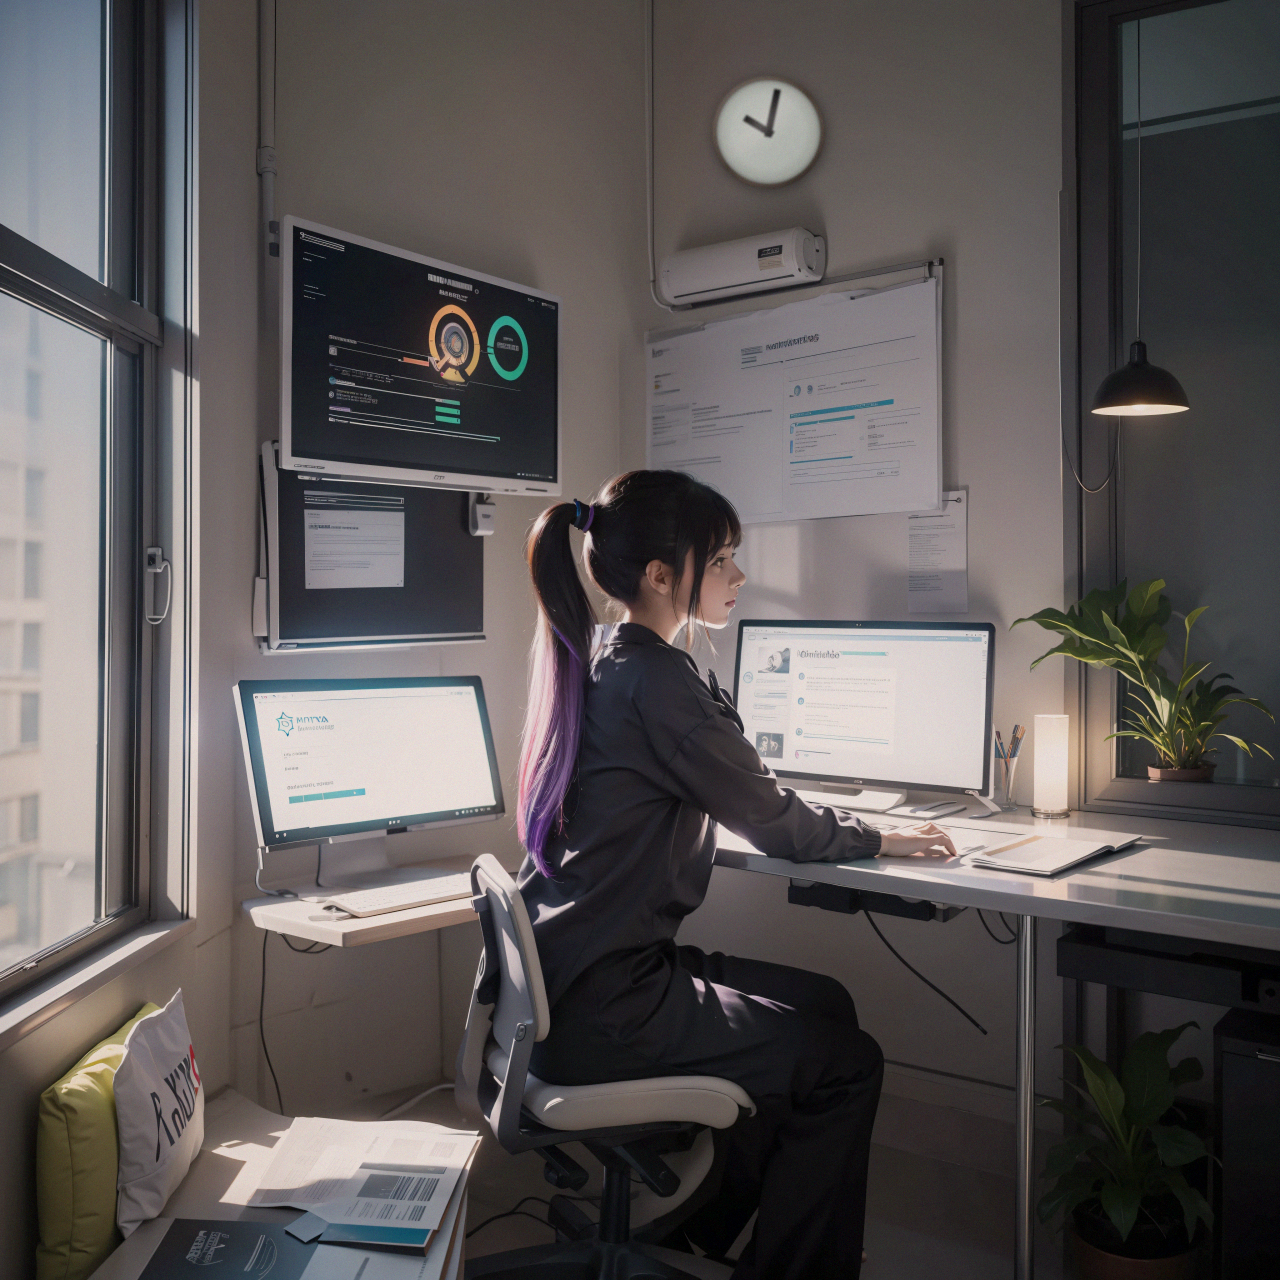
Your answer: 10,02
